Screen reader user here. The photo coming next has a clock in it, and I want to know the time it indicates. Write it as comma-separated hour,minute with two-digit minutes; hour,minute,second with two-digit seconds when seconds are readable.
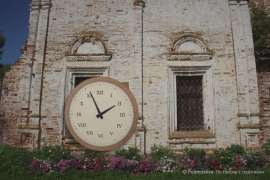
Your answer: 1,56
